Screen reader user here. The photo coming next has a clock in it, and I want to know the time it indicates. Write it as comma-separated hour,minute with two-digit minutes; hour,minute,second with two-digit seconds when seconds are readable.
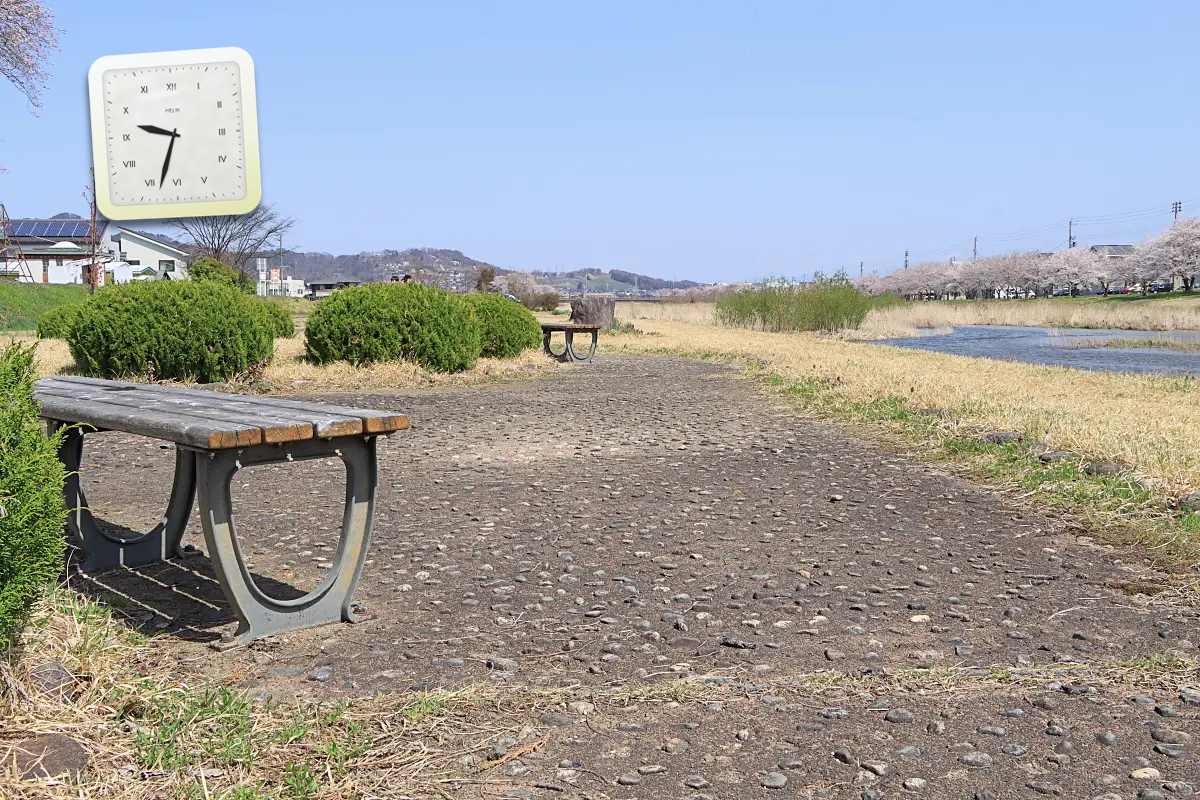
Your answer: 9,33
